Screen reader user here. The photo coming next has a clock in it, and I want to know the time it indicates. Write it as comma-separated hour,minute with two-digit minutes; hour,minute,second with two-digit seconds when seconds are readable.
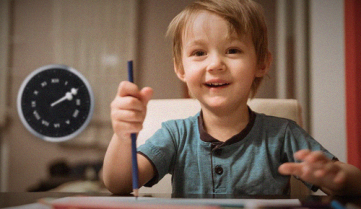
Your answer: 2,10
